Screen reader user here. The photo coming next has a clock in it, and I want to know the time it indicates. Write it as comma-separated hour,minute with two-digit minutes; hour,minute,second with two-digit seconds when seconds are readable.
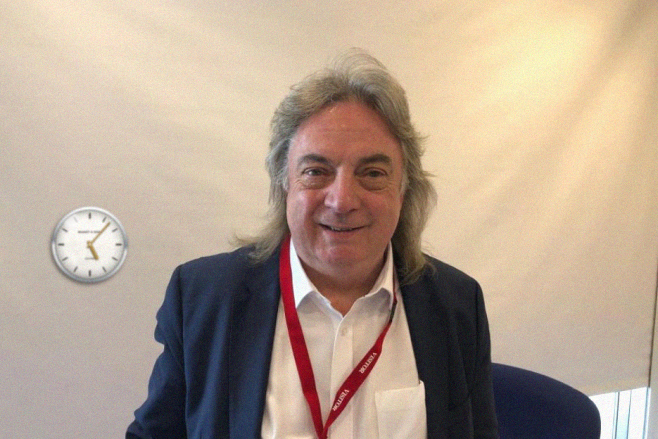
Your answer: 5,07
